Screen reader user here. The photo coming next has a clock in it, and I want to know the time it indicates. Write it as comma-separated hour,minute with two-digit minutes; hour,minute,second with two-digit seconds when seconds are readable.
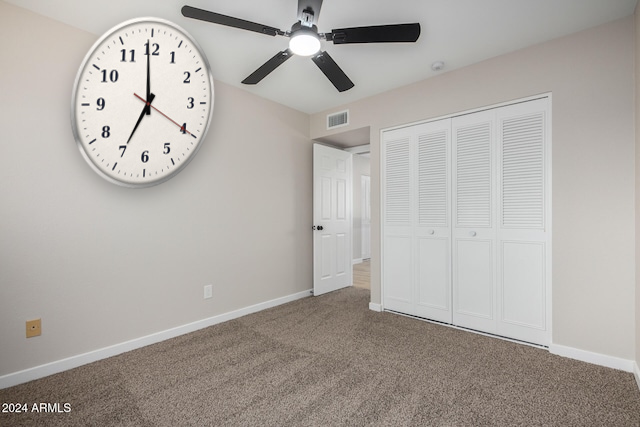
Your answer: 6,59,20
